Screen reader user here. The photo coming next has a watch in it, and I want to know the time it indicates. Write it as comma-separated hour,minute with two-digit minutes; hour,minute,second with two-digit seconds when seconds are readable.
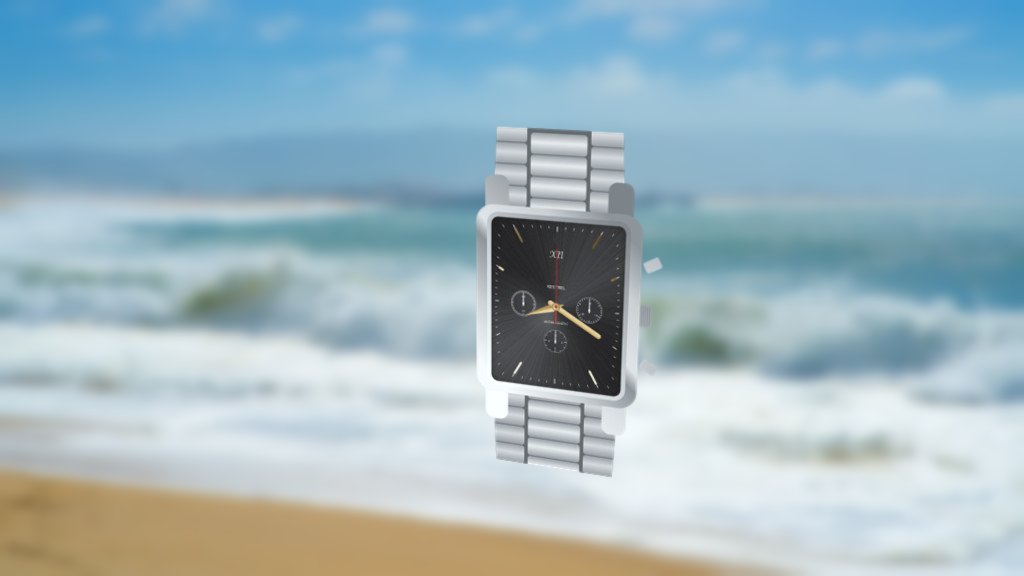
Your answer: 8,20
